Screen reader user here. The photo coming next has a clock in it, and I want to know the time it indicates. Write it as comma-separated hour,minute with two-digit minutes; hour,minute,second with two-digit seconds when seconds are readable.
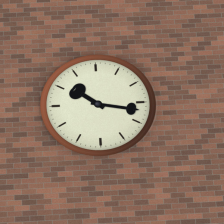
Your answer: 10,17
